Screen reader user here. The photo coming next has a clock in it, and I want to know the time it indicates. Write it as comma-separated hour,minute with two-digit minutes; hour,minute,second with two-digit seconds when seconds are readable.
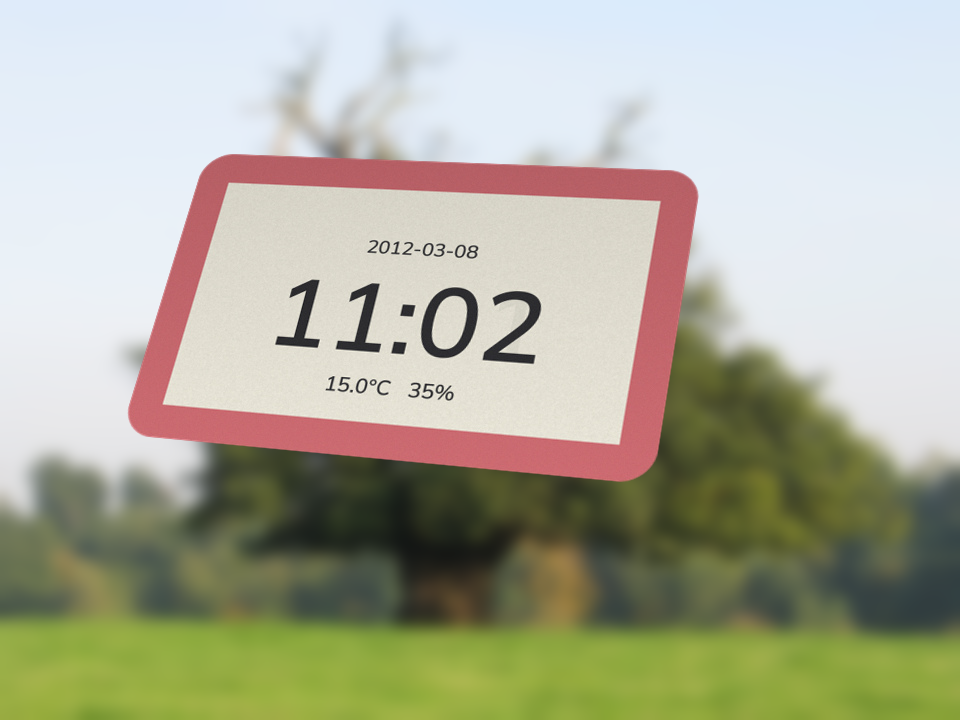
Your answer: 11,02
